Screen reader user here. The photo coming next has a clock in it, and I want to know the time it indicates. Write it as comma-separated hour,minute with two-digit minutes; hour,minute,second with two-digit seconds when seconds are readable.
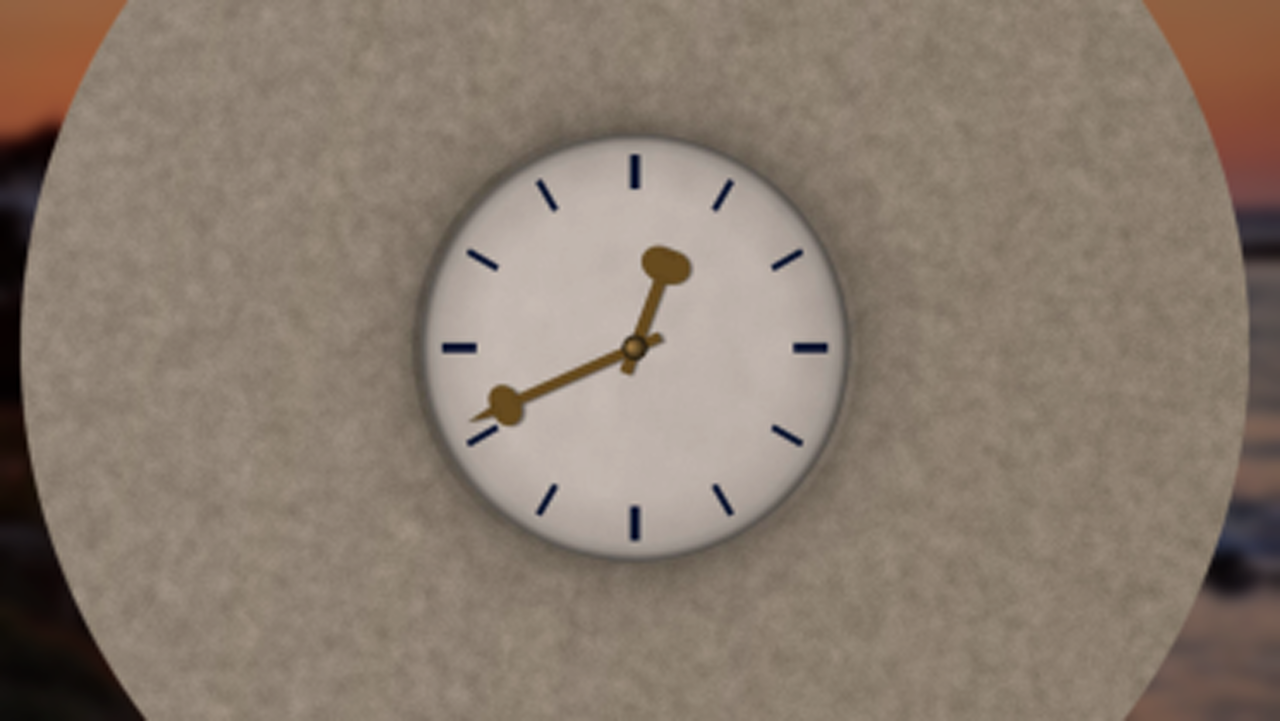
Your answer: 12,41
